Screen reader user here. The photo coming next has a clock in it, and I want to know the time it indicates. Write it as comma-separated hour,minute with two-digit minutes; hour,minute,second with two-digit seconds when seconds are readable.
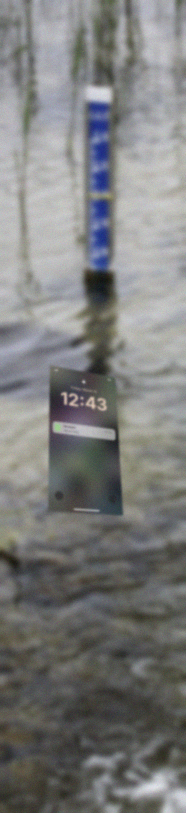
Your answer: 12,43
